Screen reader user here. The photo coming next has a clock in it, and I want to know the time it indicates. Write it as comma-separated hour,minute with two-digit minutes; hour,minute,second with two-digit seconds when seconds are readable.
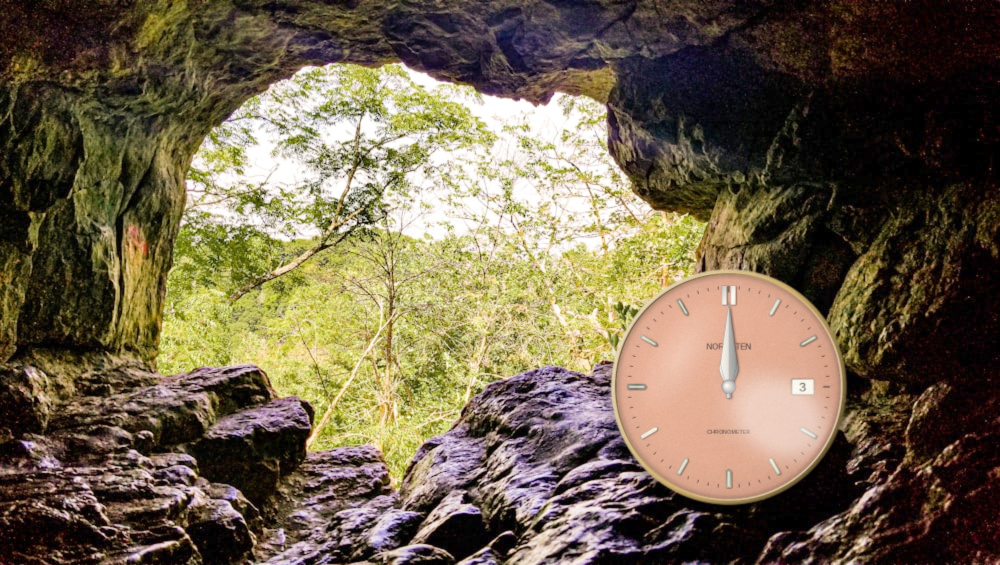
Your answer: 12,00
